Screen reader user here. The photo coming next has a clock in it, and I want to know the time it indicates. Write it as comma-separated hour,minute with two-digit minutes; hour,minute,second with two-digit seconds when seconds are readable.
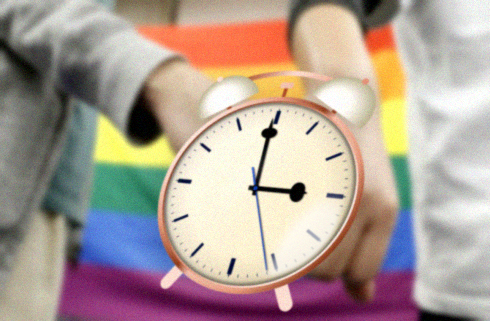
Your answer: 2,59,26
